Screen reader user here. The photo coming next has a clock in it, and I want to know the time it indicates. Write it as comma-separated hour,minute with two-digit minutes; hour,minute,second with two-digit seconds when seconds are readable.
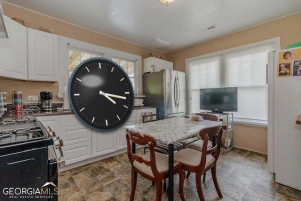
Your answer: 4,17
